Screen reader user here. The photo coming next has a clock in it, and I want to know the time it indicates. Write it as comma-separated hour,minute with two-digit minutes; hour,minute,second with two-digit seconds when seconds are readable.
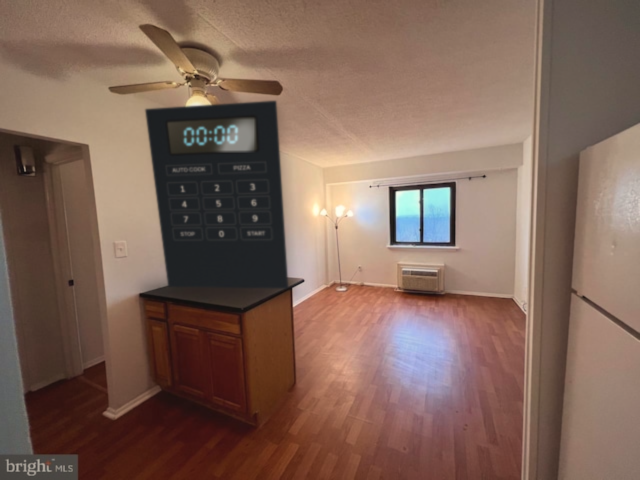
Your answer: 0,00
